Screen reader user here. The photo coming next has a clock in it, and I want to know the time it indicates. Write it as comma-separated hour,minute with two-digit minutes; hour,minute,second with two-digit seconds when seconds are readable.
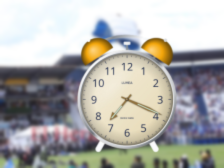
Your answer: 7,19
